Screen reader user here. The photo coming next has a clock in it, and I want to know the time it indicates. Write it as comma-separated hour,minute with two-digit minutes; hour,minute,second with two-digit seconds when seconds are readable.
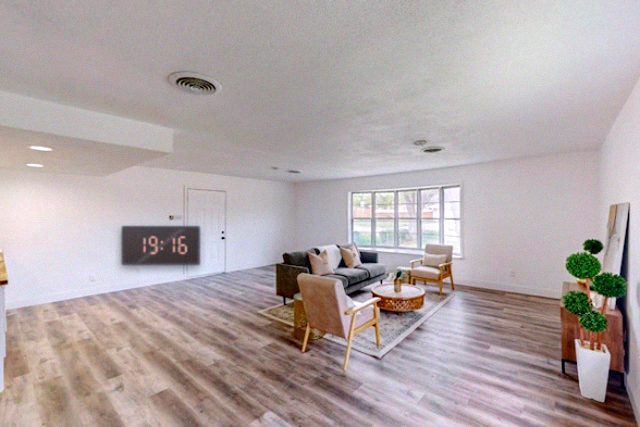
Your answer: 19,16
